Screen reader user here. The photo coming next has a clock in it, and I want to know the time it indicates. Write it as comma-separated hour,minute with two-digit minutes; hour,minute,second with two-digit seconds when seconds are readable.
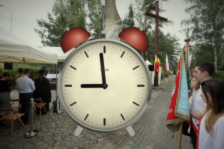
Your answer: 8,59
